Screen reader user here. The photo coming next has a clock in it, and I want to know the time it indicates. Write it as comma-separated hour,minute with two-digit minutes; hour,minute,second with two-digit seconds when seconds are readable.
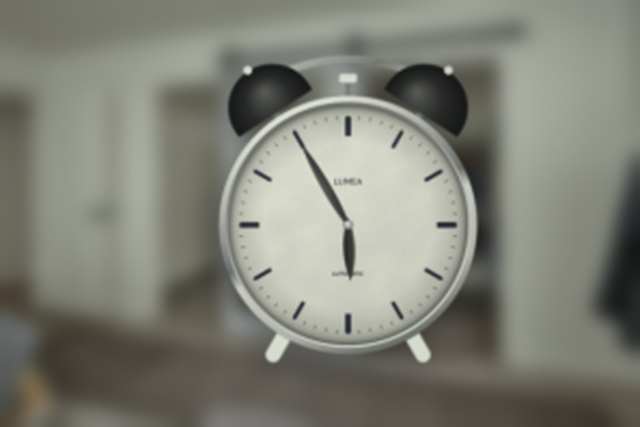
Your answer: 5,55
